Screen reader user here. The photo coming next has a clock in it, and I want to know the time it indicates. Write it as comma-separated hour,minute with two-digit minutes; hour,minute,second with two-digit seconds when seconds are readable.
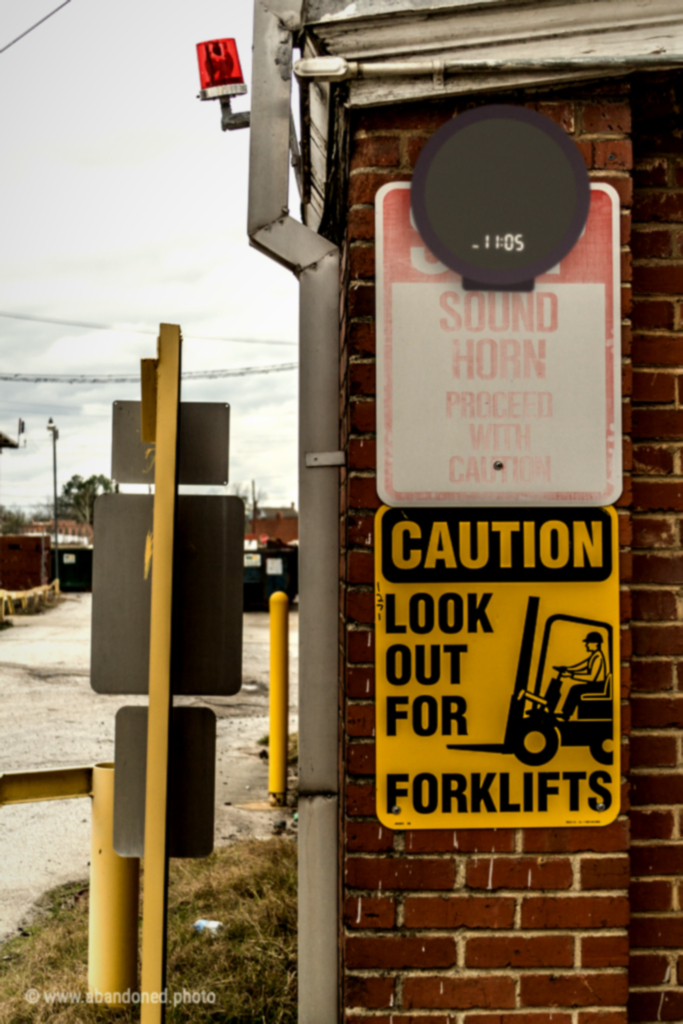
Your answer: 11,05
